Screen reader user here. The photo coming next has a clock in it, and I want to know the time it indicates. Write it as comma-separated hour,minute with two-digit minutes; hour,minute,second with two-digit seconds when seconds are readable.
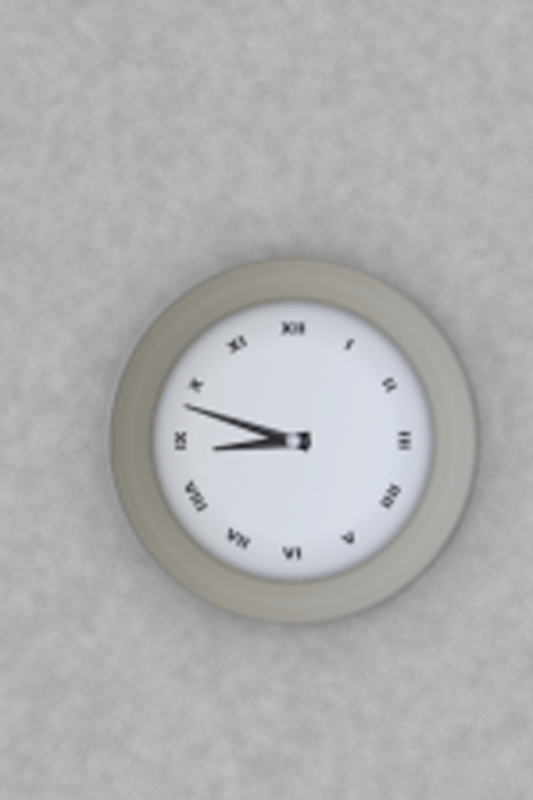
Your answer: 8,48
